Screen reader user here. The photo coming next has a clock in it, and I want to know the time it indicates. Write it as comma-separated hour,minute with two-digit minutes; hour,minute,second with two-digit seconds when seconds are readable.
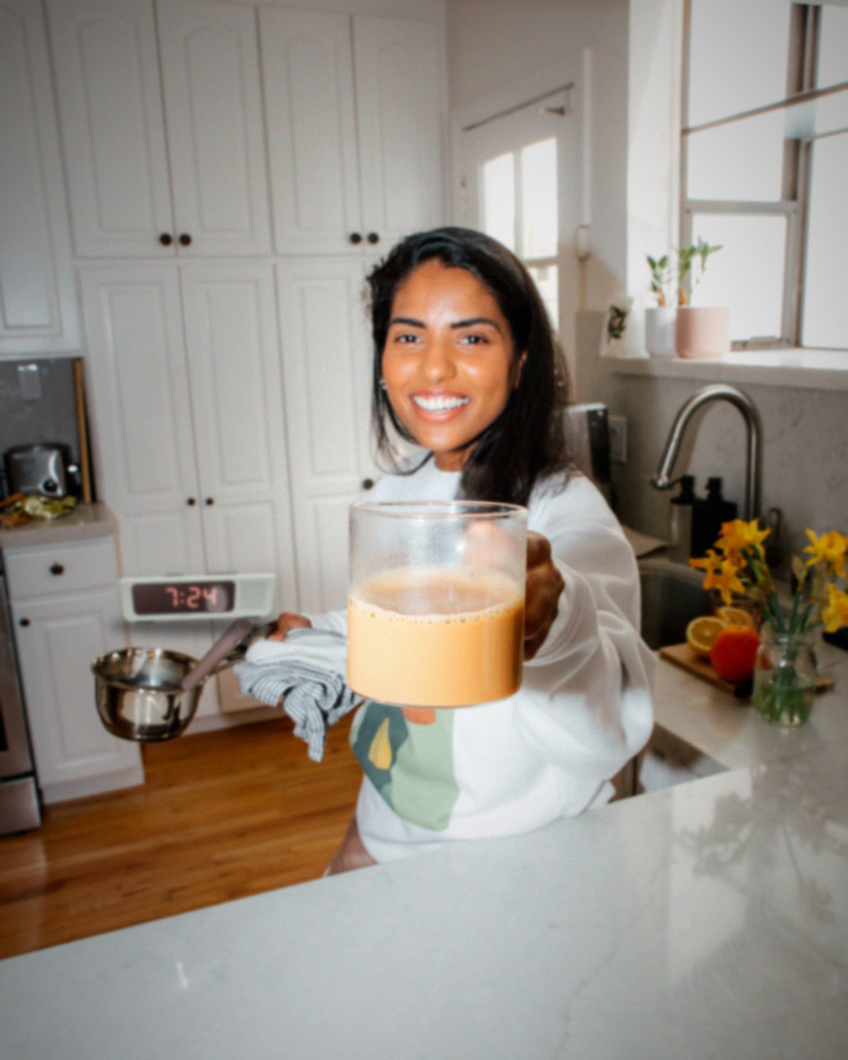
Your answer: 7,24
